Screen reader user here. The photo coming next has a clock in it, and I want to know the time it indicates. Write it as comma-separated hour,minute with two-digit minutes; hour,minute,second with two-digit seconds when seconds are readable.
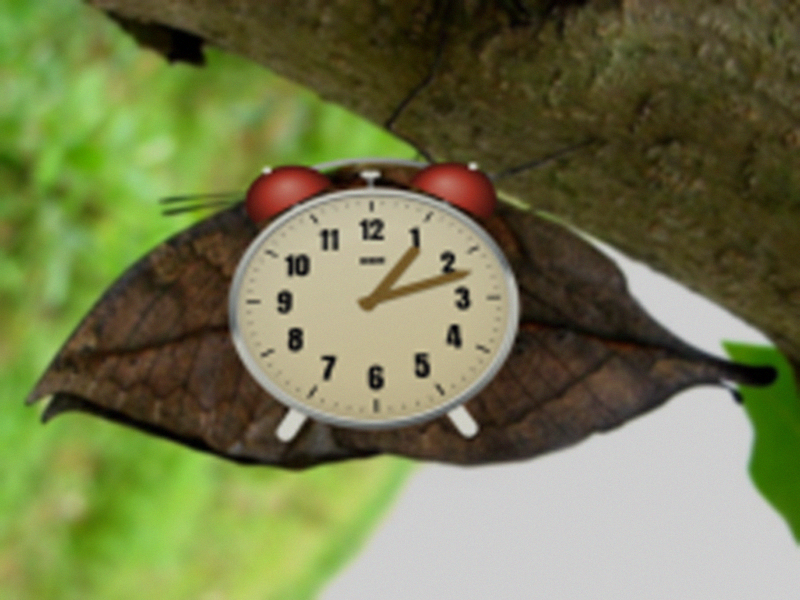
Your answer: 1,12
